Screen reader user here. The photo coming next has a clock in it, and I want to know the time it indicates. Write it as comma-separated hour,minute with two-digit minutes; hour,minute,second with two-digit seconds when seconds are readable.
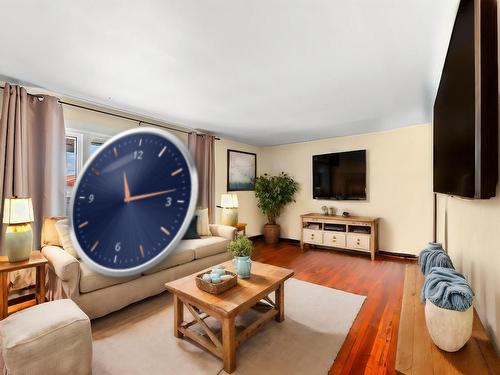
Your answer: 11,13
